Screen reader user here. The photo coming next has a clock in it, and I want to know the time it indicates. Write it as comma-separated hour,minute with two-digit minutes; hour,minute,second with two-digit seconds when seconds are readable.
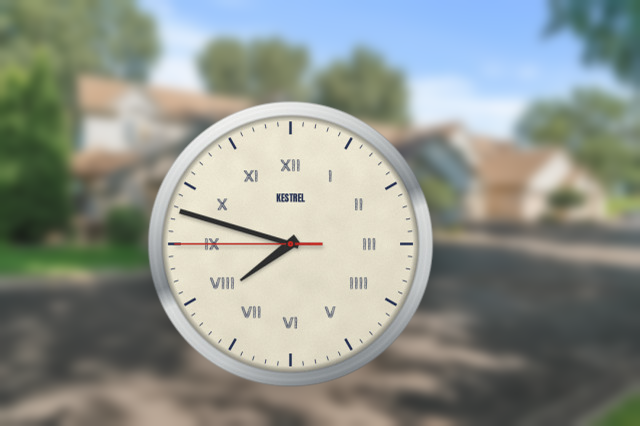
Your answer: 7,47,45
